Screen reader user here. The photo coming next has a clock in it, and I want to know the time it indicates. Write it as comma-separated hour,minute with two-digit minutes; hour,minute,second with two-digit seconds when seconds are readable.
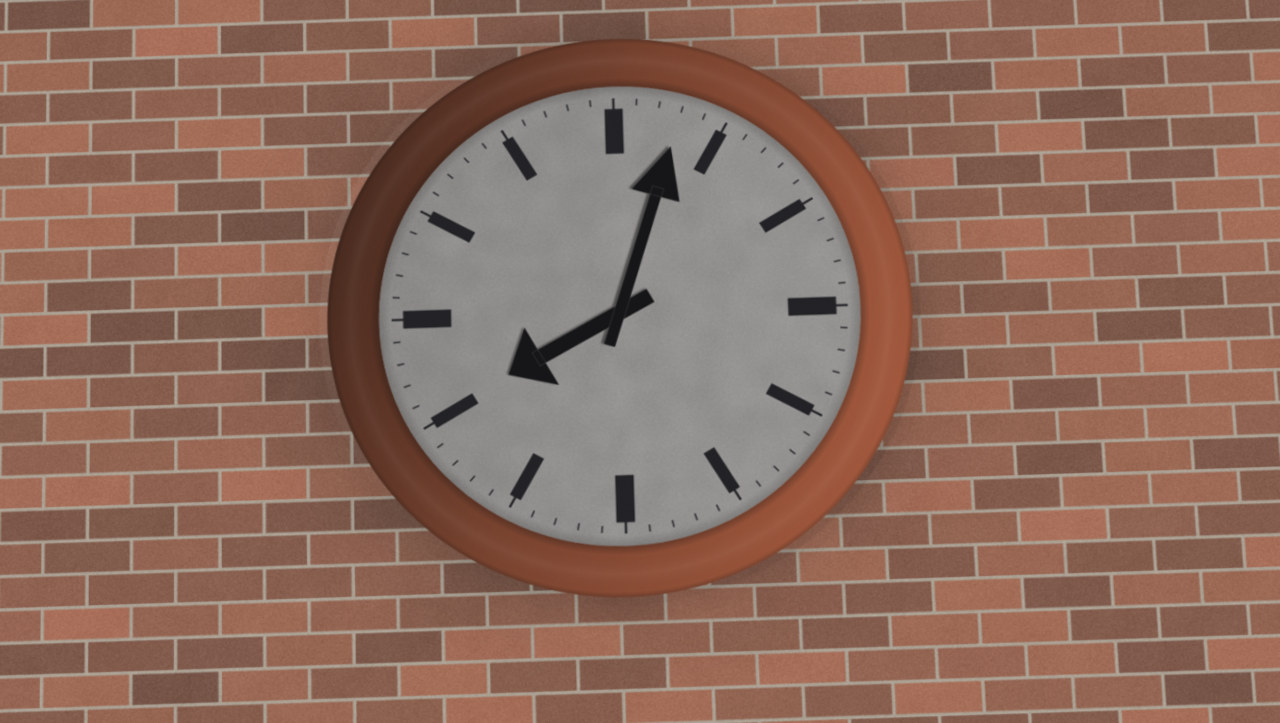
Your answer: 8,03
